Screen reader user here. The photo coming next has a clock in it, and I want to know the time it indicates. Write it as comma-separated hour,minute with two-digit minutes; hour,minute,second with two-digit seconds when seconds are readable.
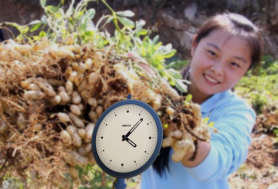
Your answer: 4,07
